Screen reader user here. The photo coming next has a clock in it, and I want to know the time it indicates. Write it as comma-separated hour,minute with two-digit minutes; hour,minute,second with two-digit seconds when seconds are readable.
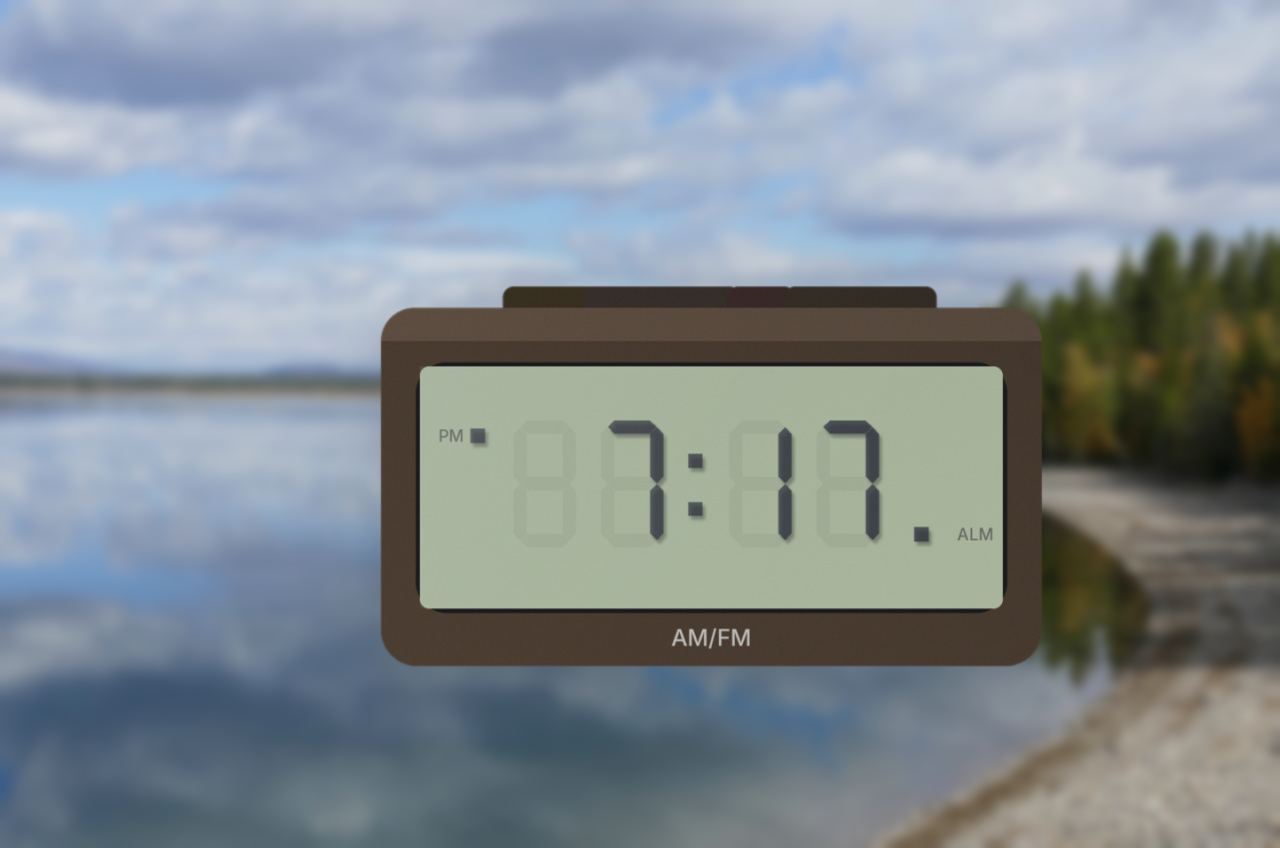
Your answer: 7,17
